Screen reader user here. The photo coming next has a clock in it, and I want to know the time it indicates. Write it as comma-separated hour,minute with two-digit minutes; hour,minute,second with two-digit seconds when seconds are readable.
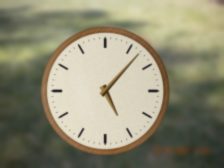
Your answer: 5,07
